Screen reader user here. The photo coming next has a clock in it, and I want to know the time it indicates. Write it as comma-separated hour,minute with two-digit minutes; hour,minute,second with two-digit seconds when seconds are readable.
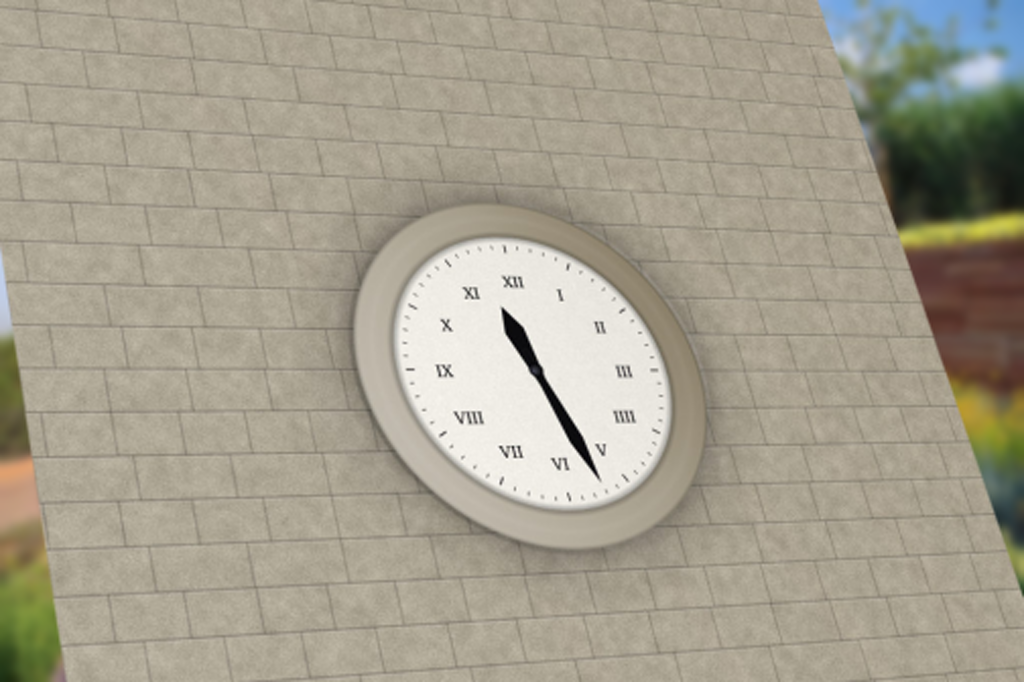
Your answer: 11,27
